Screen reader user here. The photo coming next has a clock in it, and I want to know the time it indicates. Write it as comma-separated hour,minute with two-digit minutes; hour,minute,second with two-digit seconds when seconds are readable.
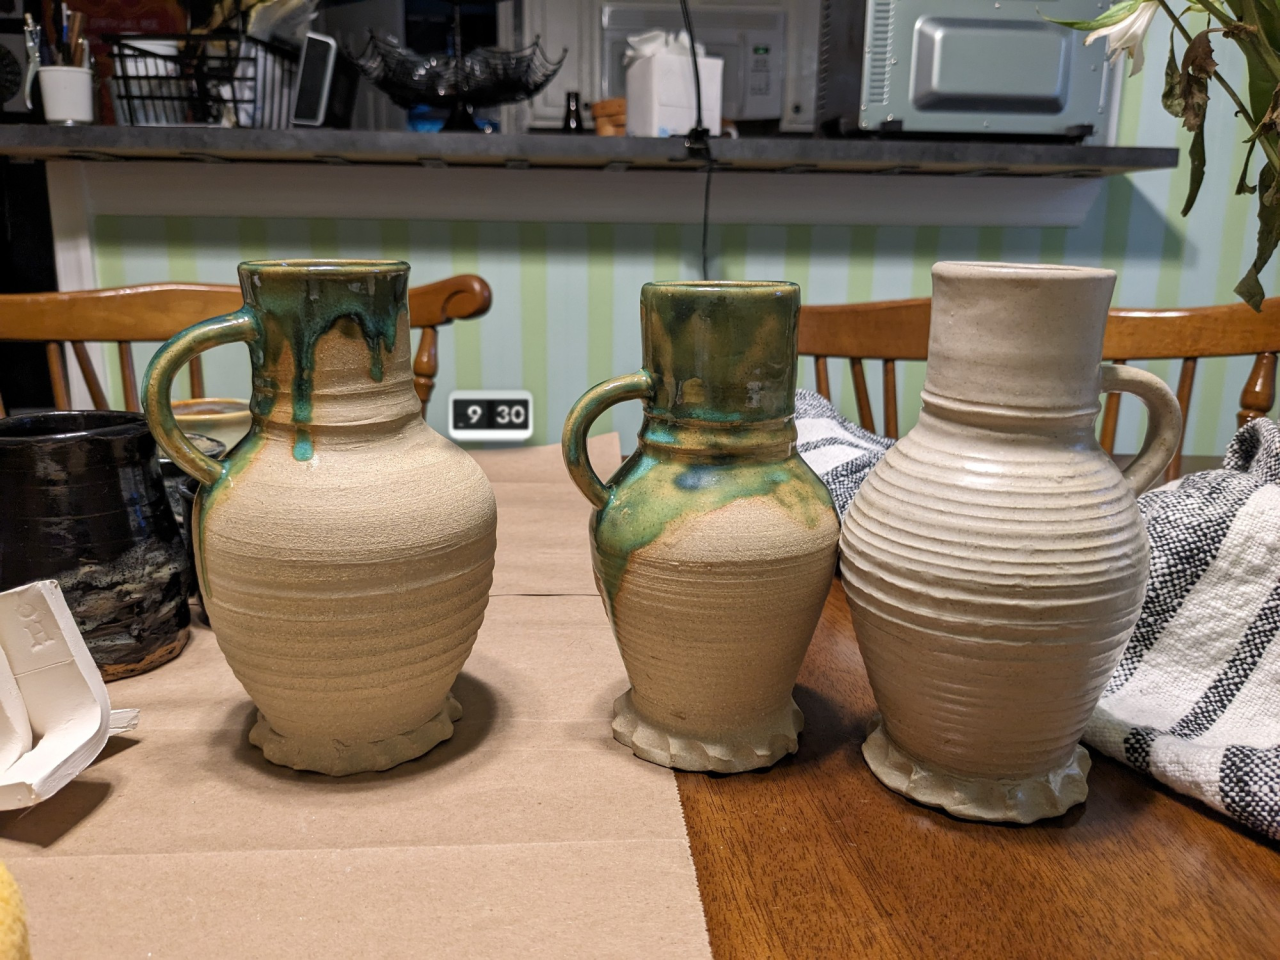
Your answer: 9,30
